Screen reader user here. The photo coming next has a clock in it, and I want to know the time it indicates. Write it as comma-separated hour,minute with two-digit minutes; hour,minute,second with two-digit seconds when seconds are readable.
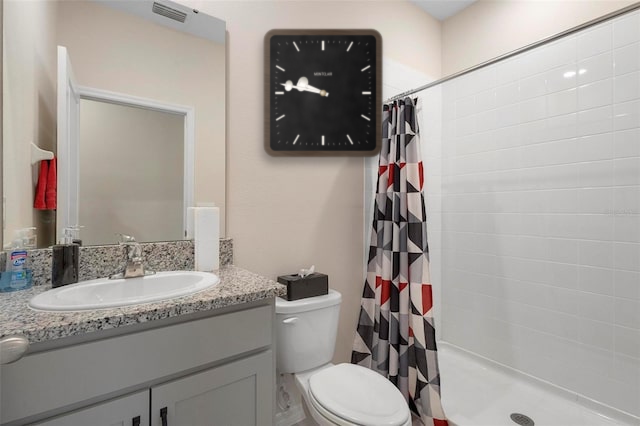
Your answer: 9,47
